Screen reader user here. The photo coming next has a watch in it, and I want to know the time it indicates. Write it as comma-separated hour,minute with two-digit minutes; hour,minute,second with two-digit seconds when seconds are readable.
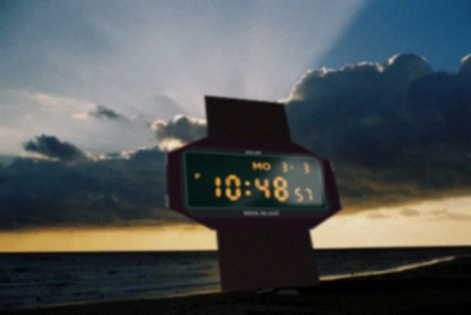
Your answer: 10,48,57
